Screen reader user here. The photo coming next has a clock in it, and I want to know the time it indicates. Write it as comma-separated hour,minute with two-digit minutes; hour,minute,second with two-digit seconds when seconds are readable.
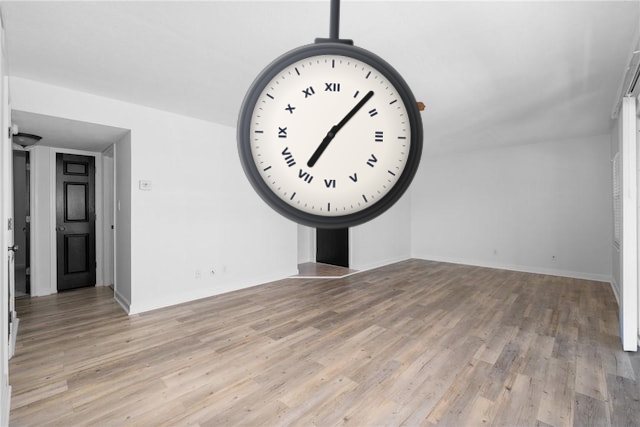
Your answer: 7,07
